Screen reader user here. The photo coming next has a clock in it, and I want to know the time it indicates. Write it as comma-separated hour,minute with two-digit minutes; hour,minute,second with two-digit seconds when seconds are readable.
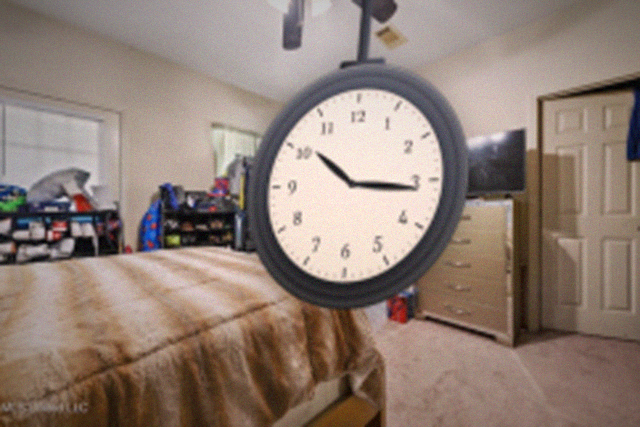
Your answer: 10,16
